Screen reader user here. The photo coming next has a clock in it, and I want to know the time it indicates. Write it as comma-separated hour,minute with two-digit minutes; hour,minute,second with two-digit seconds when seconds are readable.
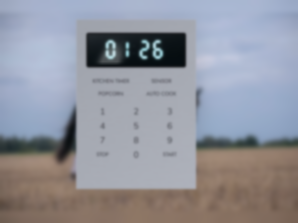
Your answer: 1,26
